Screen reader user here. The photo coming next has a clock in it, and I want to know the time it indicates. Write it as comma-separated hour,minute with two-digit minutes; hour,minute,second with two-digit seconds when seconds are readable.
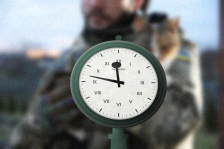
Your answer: 11,47
